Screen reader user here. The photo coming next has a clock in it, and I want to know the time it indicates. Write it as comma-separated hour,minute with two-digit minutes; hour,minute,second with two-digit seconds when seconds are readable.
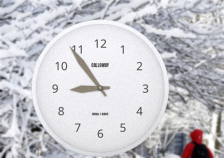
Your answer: 8,54
